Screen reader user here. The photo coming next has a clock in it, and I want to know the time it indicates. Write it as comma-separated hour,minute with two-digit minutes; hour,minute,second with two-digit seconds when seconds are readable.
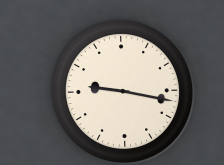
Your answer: 9,17
